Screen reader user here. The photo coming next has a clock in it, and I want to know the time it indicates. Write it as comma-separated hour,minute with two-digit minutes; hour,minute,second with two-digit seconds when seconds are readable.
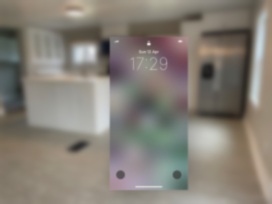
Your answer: 17,29
